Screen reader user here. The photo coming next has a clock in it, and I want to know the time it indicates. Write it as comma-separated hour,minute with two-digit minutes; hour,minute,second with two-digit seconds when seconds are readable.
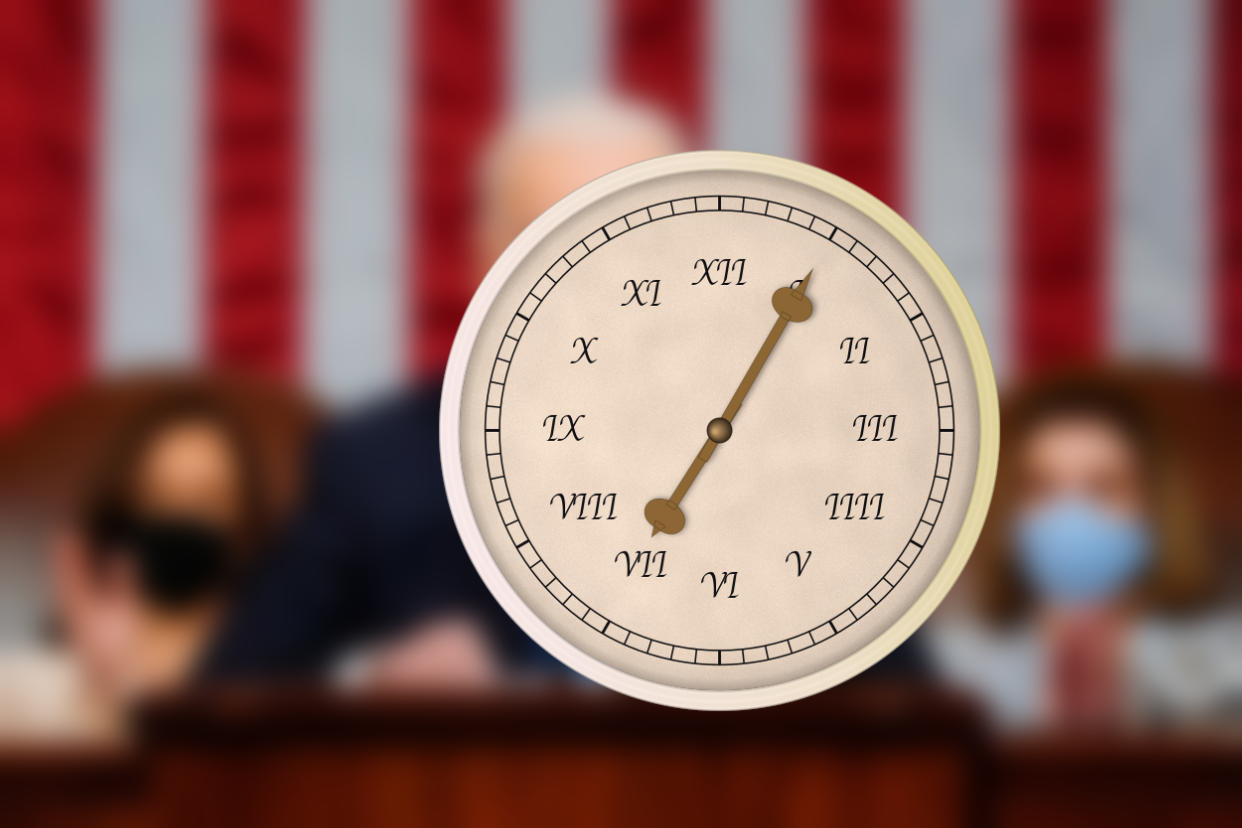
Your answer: 7,05
